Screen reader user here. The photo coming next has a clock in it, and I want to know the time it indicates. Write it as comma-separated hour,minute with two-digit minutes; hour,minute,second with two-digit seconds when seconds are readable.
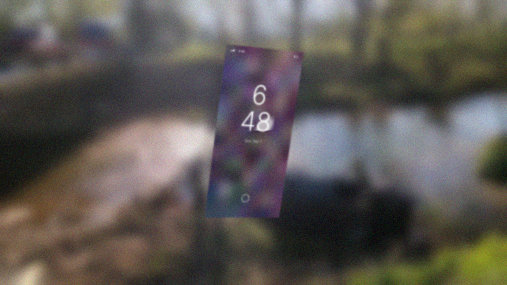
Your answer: 6,48
